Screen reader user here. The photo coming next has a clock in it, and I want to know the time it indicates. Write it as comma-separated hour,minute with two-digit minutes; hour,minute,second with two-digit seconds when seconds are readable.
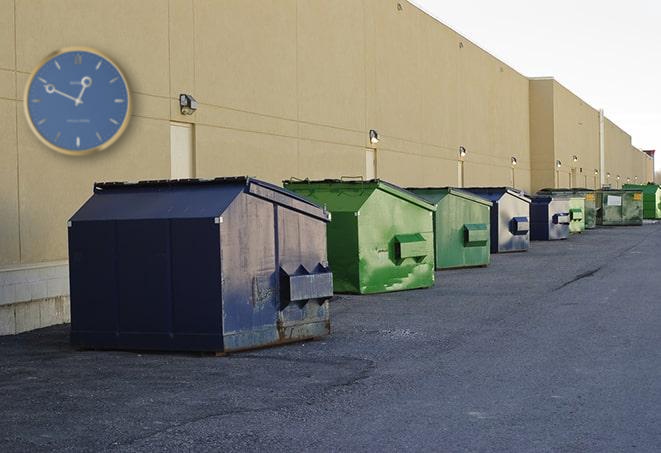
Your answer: 12,49
